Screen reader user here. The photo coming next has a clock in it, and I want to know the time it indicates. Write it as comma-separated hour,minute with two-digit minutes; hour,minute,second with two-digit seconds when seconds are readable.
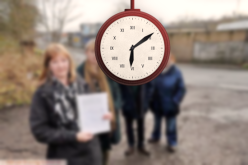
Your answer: 6,09
